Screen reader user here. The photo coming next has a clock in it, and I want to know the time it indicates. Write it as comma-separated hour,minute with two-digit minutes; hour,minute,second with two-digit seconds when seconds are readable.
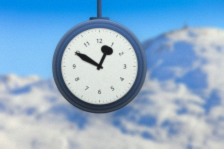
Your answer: 12,50
